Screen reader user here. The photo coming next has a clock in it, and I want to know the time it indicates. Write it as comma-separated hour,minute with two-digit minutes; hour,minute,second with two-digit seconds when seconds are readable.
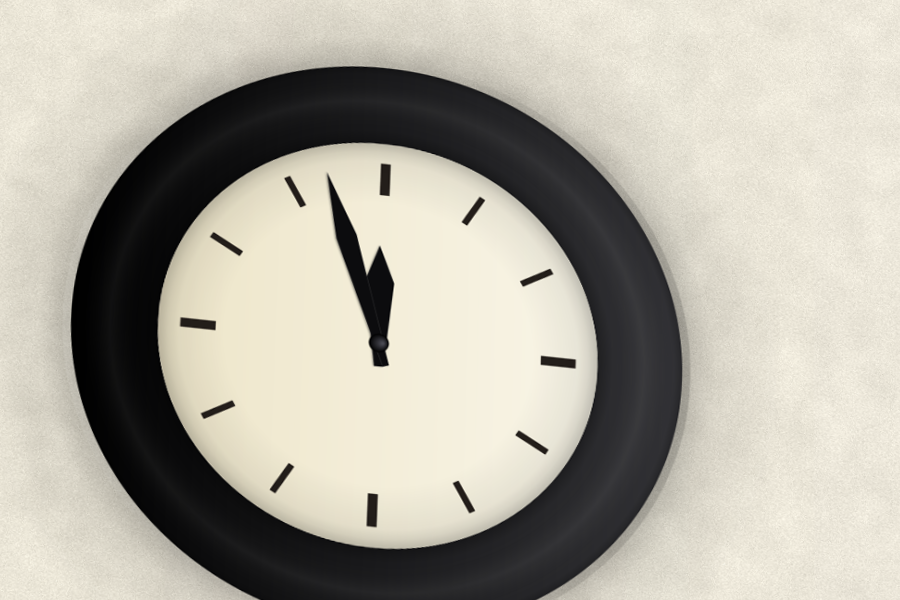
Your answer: 11,57
